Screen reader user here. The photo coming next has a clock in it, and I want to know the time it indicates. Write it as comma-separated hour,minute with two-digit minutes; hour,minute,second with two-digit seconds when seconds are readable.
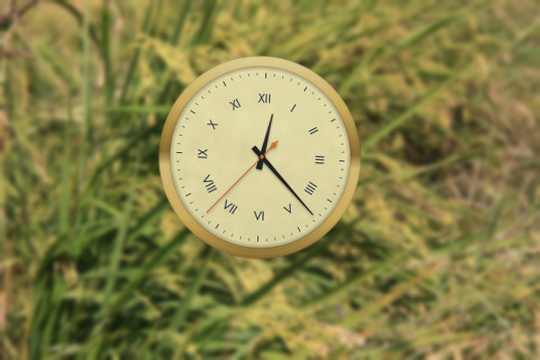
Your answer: 12,22,37
